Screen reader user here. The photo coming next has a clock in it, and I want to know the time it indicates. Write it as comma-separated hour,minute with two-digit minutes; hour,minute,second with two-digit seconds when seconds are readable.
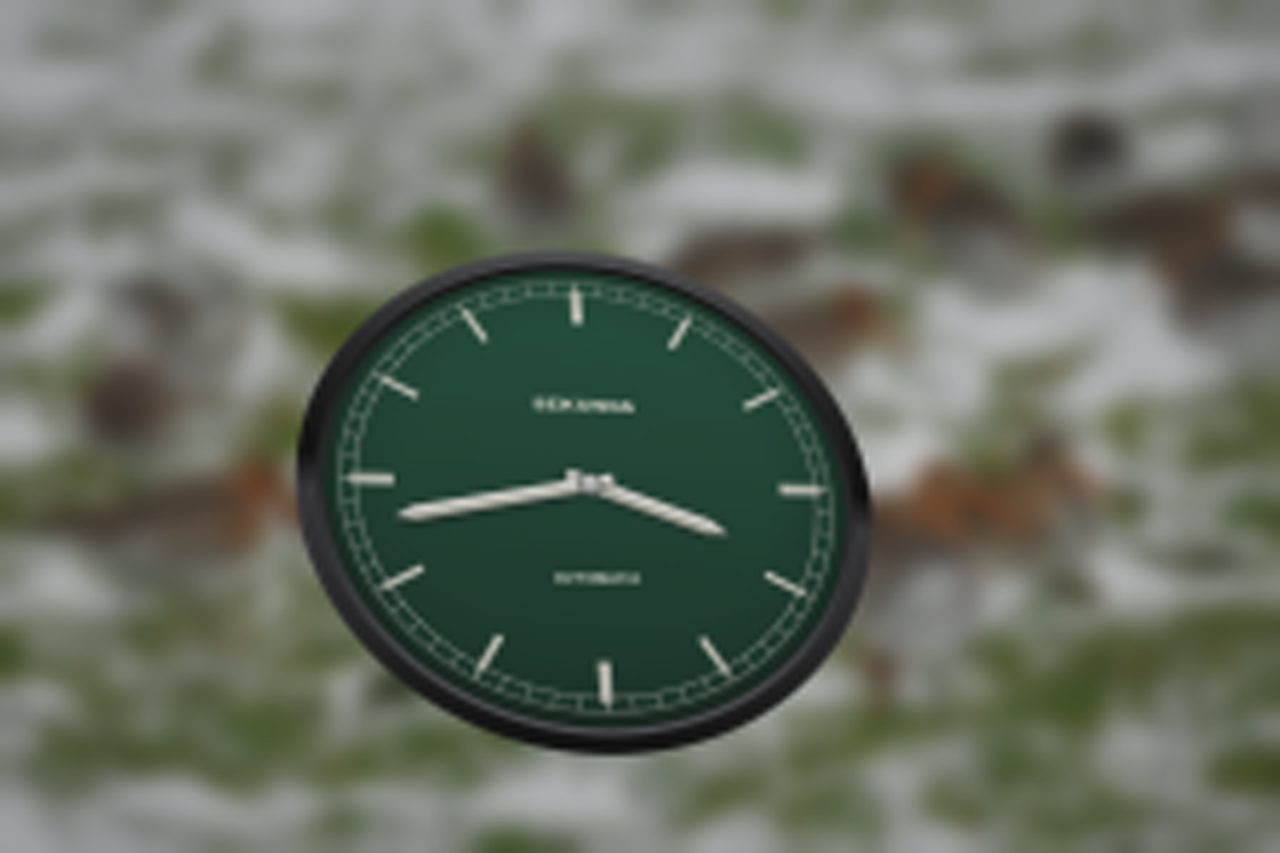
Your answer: 3,43
